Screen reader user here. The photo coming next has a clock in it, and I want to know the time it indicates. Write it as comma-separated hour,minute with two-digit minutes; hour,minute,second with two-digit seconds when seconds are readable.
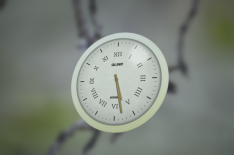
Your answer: 5,28
